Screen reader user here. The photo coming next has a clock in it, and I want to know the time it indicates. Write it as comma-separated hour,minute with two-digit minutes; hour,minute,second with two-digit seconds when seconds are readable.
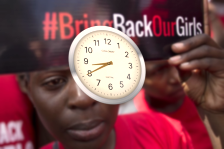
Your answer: 8,40
